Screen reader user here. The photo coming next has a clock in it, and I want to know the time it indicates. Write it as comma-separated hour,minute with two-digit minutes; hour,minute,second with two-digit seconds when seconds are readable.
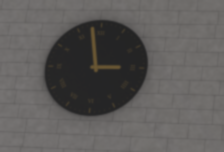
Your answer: 2,58
